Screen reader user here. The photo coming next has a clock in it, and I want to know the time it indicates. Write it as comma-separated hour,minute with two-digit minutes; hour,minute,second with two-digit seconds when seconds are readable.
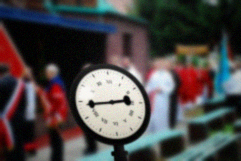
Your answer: 2,44
